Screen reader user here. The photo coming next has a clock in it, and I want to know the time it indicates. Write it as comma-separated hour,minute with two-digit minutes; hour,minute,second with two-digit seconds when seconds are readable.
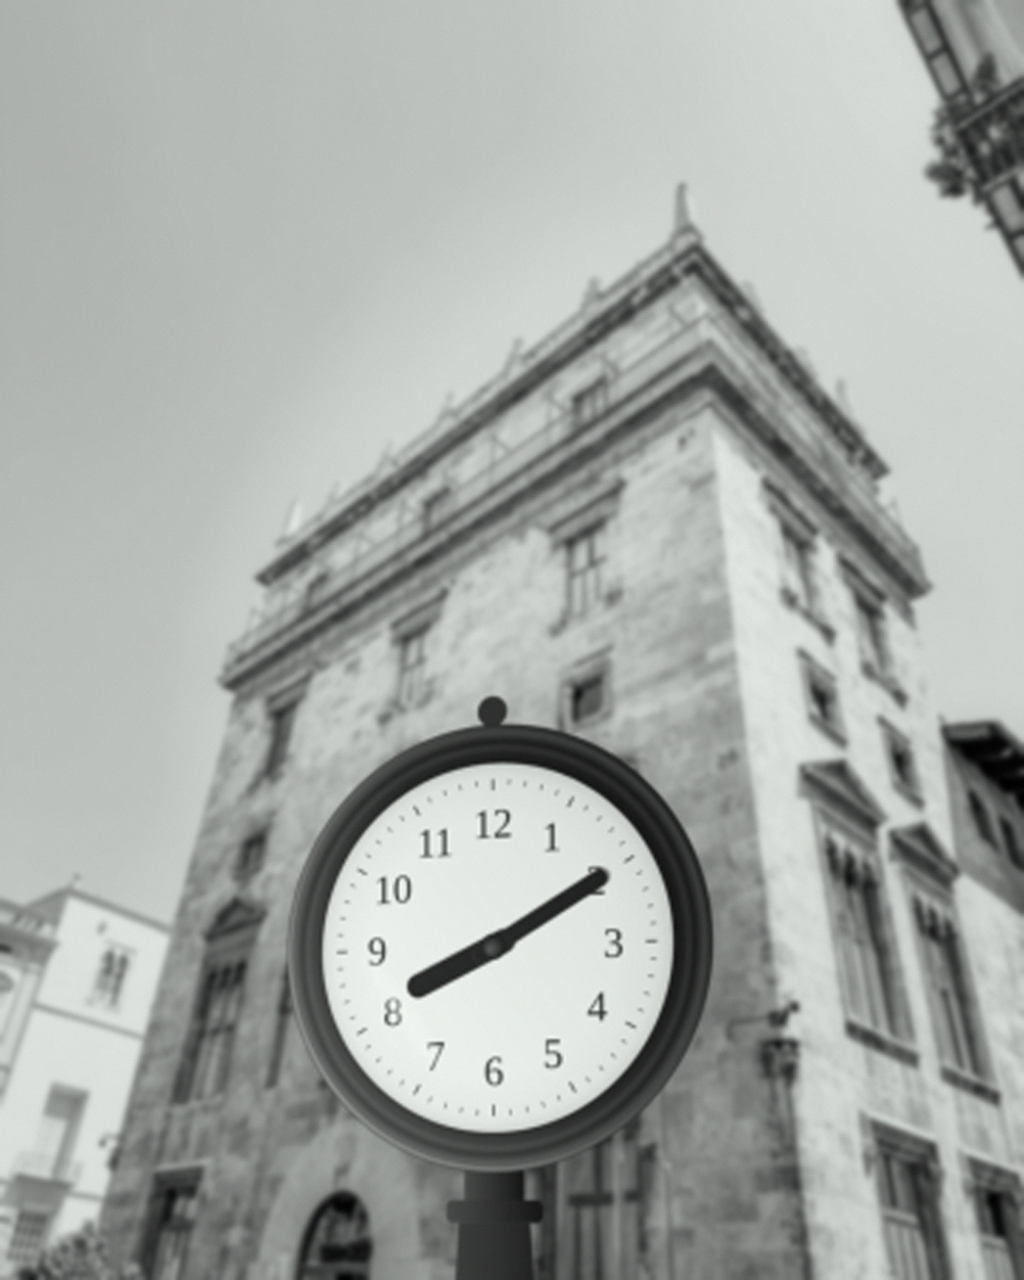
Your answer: 8,10
